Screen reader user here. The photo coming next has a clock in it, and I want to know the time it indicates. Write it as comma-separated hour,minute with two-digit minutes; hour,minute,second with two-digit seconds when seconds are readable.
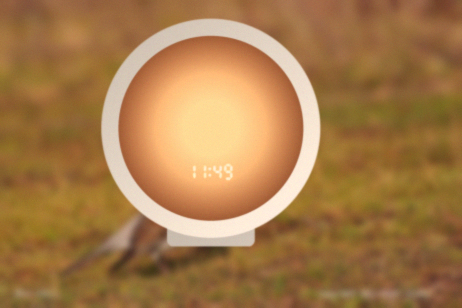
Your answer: 11,49
